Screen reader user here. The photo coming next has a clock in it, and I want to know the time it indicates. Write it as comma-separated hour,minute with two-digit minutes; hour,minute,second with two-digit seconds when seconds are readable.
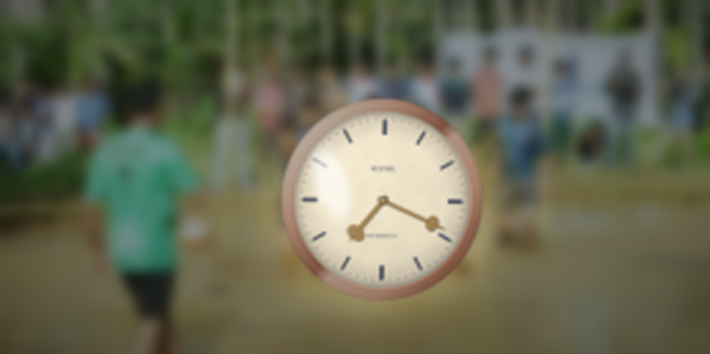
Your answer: 7,19
